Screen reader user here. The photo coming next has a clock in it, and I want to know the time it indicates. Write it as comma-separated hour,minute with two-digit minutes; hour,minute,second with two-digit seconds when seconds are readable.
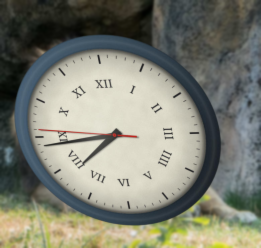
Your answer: 7,43,46
